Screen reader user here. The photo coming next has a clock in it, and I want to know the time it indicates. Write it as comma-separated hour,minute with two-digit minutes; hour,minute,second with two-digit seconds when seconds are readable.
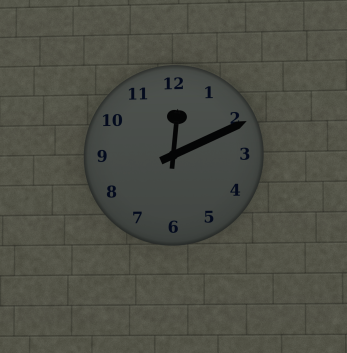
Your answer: 12,11
